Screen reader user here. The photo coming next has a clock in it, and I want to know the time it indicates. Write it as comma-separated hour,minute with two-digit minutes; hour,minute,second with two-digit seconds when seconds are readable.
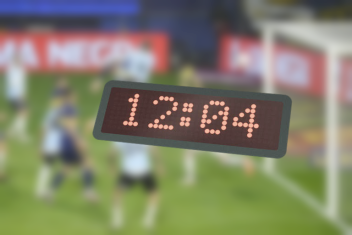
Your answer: 12,04
